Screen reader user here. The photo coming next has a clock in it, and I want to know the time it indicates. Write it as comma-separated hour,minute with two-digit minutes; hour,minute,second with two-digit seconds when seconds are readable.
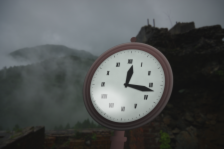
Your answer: 12,17
